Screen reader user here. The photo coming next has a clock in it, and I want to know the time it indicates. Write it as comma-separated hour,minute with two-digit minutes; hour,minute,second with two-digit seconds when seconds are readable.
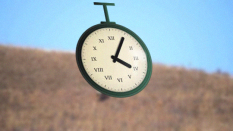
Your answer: 4,05
